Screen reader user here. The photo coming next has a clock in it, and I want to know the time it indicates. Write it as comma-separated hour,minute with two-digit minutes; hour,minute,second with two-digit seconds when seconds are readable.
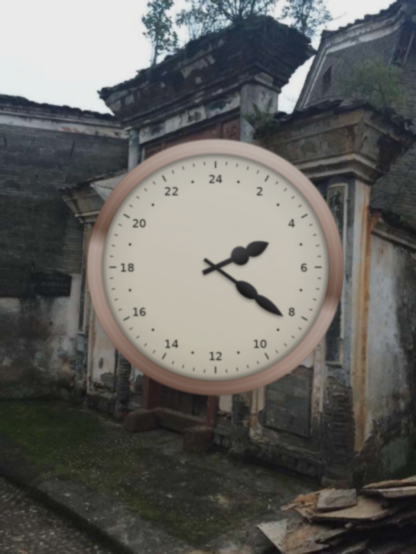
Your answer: 4,21
